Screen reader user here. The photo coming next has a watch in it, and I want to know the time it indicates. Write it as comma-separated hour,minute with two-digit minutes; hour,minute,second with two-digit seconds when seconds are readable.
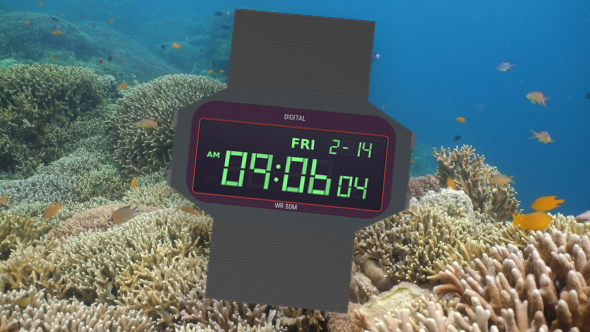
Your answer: 9,06,04
